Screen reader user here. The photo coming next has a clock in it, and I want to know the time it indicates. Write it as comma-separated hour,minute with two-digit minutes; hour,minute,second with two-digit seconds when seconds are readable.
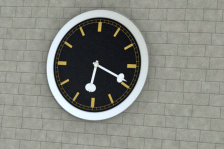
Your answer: 6,19
